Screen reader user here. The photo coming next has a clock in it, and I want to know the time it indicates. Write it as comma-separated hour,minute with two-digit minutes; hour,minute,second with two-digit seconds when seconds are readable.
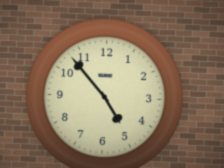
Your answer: 4,53
